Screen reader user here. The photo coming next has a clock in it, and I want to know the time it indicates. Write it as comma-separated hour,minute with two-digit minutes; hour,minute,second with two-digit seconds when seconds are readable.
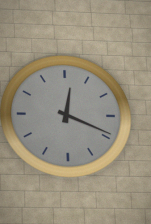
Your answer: 12,19
